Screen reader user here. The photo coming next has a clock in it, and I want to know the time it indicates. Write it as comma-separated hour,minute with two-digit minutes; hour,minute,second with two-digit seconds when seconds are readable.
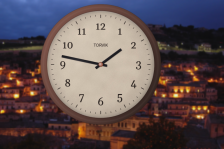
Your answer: 1,47
